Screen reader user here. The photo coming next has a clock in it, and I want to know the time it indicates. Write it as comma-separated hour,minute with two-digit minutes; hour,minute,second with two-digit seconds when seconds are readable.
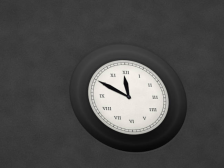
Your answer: 11,50
